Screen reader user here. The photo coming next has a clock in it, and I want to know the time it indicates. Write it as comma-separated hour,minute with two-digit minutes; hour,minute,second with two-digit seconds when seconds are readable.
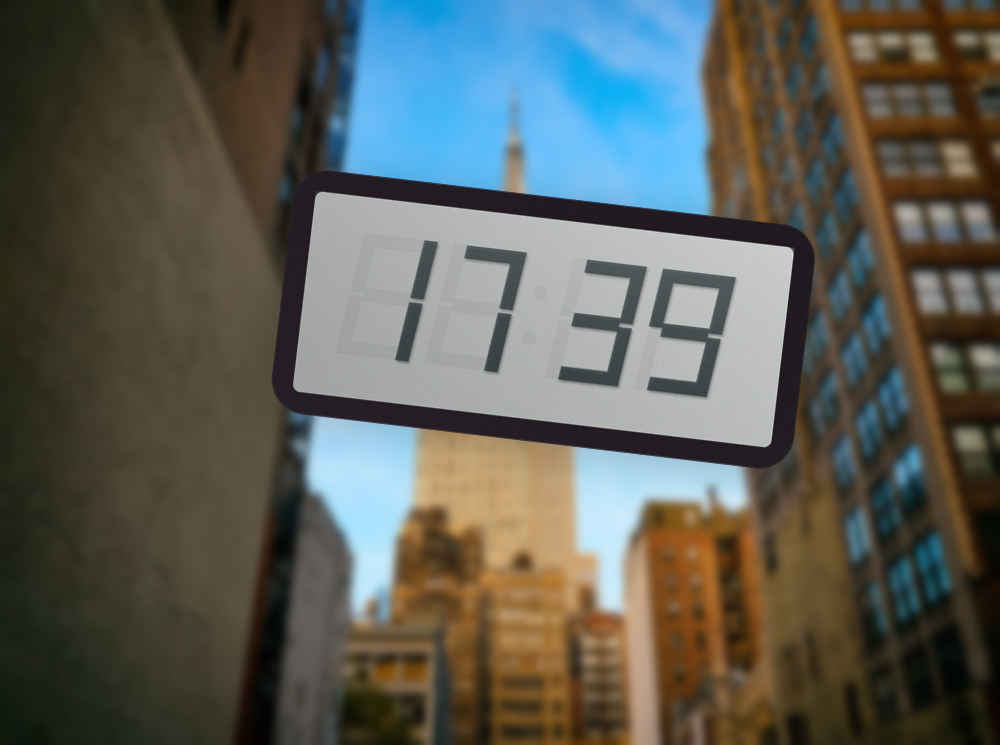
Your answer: 17,39
